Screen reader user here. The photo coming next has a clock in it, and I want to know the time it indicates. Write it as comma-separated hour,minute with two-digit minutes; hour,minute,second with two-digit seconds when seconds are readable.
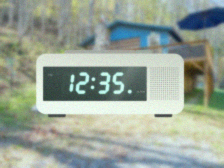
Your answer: 12,35
